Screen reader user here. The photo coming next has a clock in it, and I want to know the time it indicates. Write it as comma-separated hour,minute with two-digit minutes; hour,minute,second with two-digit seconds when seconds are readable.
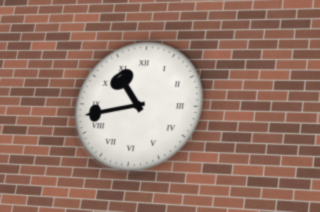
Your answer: 10,43
